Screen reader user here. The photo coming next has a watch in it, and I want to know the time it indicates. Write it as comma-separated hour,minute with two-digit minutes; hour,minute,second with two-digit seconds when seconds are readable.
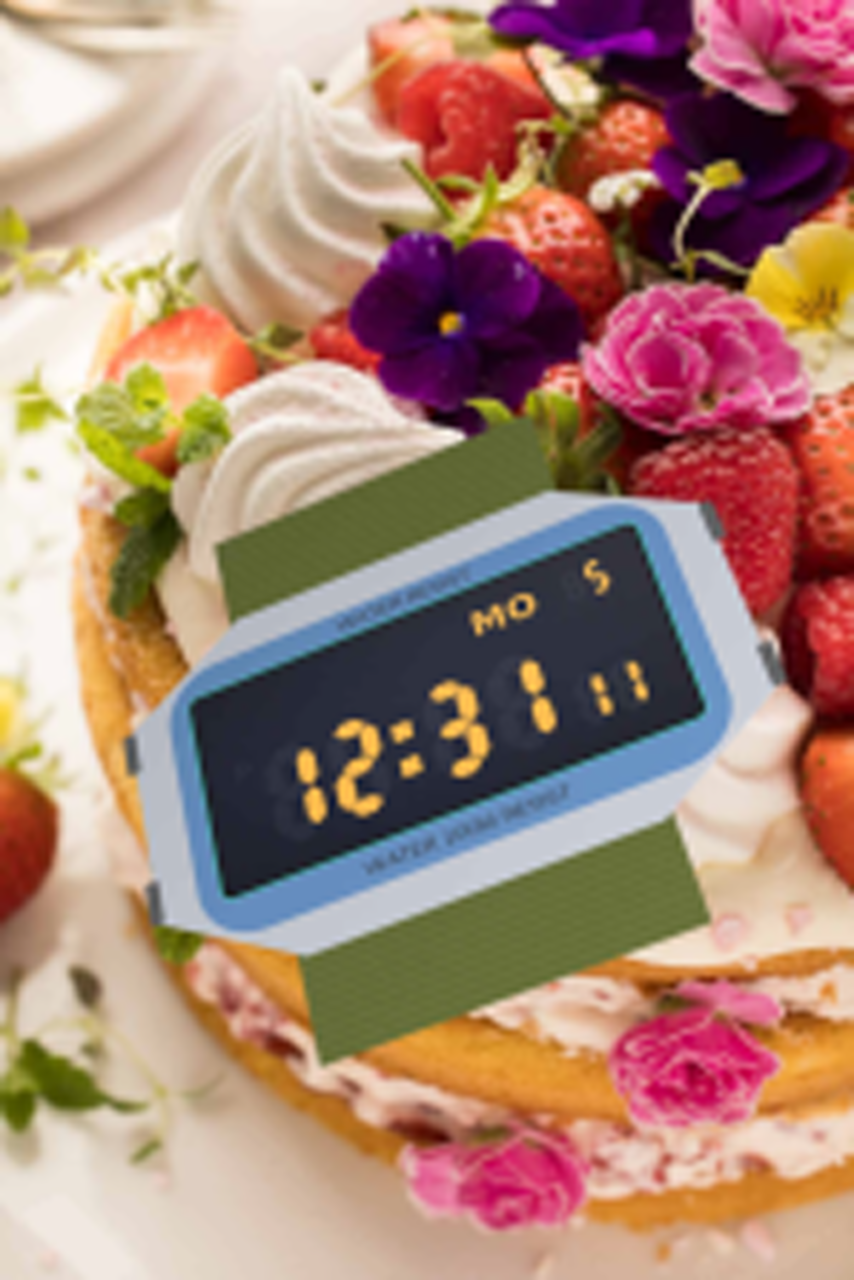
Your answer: 12,31,11
